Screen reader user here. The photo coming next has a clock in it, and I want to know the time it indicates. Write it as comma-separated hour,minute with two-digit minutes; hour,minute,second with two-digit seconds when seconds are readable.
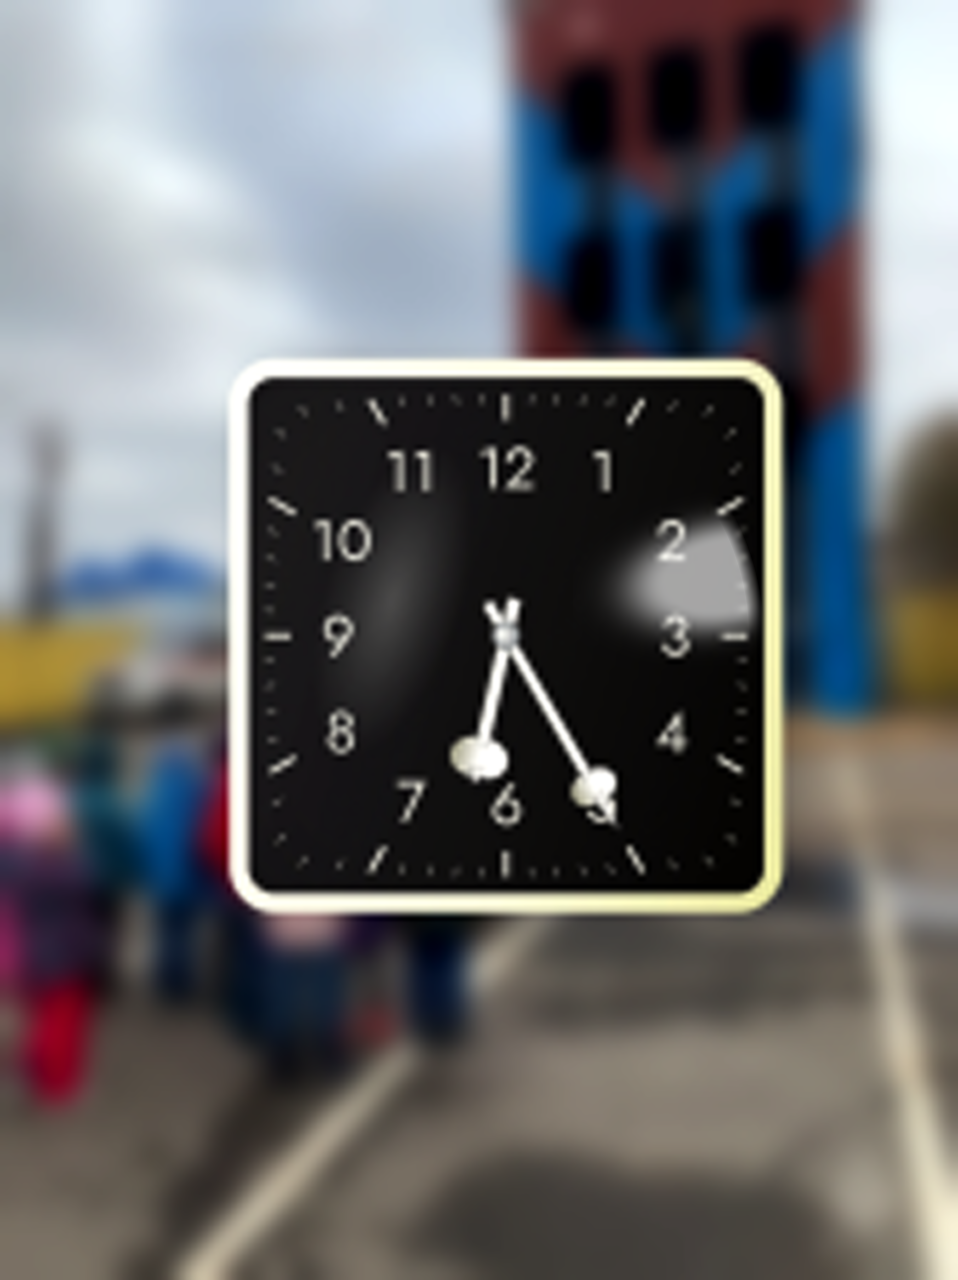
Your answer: 6,25
